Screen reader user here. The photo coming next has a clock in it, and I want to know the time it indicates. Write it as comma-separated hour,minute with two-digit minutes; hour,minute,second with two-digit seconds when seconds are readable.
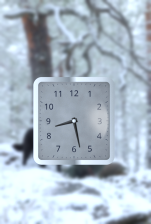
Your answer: 8,28
